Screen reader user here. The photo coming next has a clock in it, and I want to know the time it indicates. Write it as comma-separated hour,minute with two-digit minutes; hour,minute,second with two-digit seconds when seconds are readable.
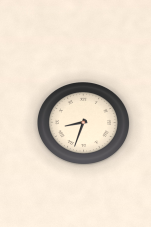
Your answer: 8,33
